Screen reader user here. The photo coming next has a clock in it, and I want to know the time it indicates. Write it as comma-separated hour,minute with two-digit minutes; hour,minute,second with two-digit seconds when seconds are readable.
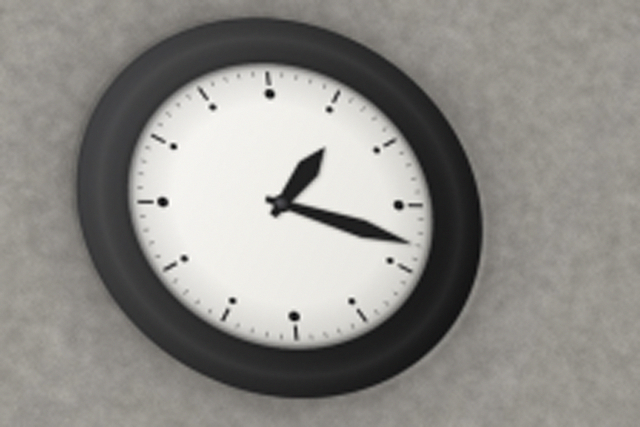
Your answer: 1,18
